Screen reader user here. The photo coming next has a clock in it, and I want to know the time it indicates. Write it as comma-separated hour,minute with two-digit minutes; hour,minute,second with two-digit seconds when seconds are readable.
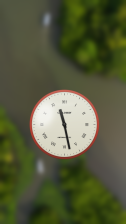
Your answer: 11,28
